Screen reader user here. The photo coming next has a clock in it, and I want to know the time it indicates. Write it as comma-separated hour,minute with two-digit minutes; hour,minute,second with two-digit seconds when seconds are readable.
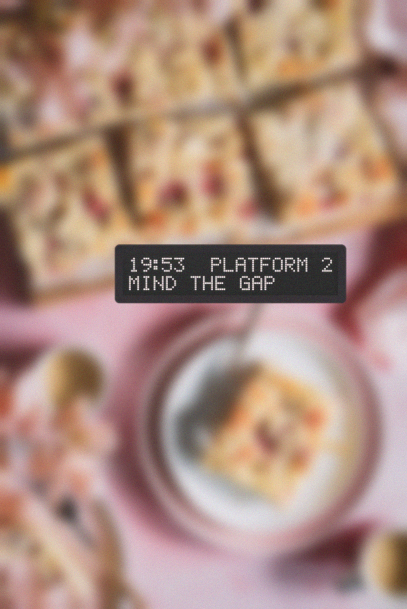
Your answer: 19,53
